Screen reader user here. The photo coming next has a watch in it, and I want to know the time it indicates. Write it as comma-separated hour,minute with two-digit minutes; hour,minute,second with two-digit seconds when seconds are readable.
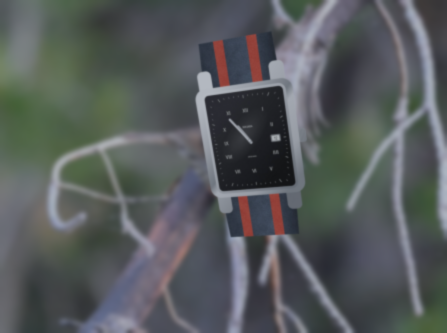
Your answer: 10,54
